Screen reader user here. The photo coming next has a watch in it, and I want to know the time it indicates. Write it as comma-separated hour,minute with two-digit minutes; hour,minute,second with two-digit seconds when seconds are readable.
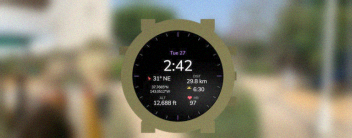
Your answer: 2,42
